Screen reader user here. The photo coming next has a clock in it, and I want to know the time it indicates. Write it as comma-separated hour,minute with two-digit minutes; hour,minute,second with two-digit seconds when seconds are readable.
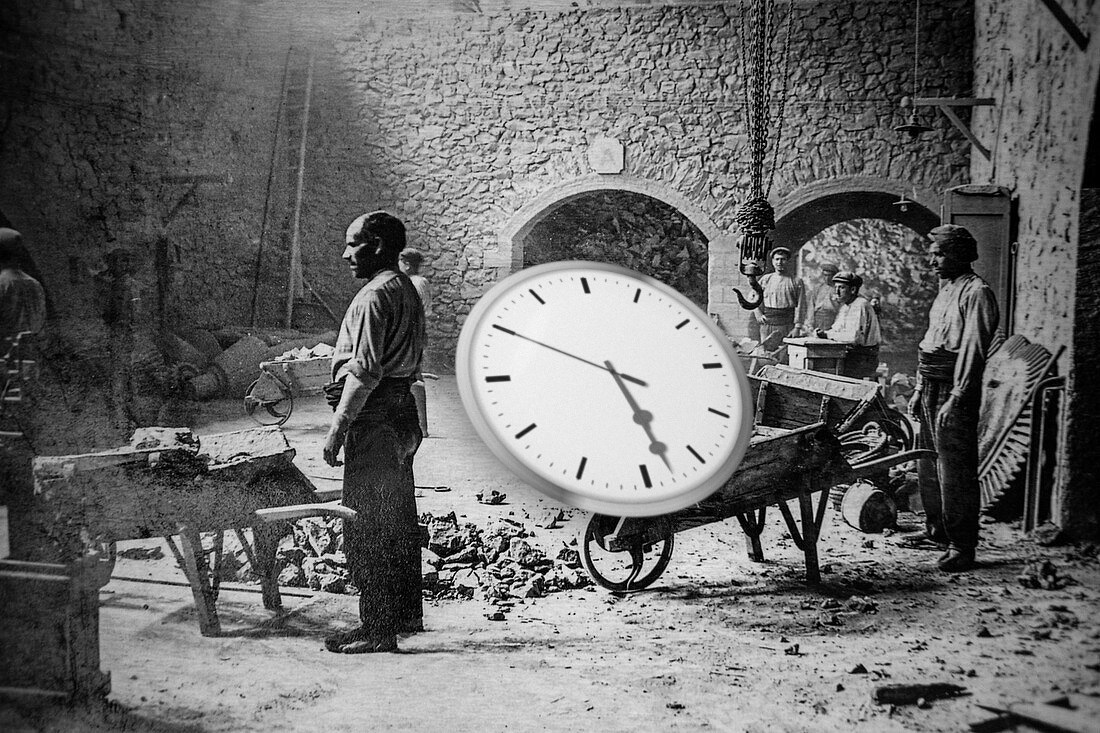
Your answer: 5,27,50
